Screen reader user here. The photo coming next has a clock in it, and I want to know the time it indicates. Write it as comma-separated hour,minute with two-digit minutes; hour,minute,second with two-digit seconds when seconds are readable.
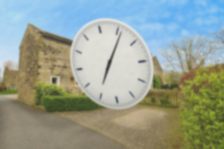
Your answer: 7,06
